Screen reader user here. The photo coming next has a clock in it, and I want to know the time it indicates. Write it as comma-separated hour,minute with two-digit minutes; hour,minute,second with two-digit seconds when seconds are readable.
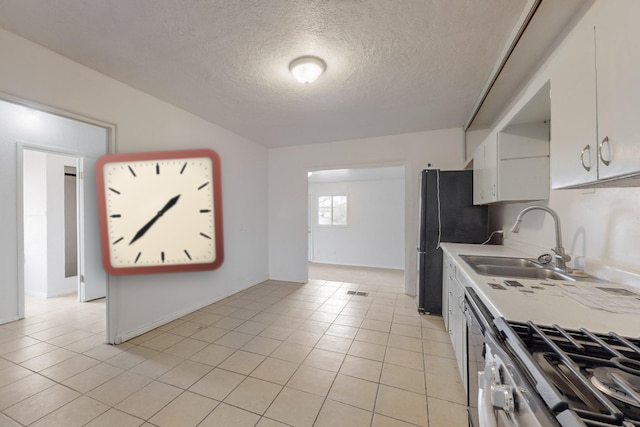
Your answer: 1,38
